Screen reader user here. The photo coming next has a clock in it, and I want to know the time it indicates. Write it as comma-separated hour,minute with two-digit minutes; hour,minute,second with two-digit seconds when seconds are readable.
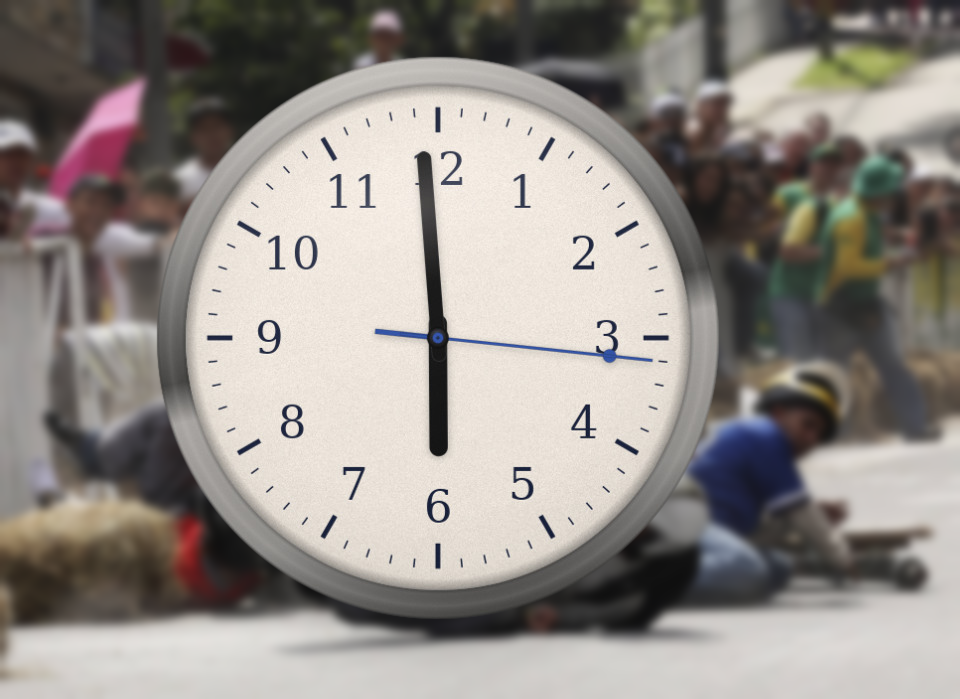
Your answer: 5,59,16
